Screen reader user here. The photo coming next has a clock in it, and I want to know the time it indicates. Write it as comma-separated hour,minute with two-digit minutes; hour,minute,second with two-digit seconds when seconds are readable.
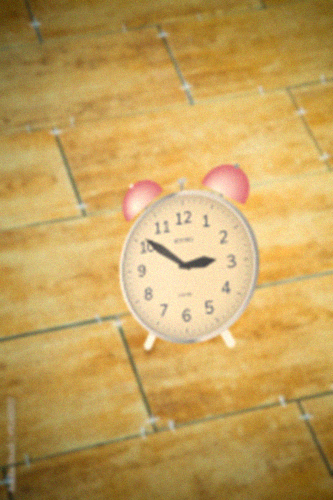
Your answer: 2,51
